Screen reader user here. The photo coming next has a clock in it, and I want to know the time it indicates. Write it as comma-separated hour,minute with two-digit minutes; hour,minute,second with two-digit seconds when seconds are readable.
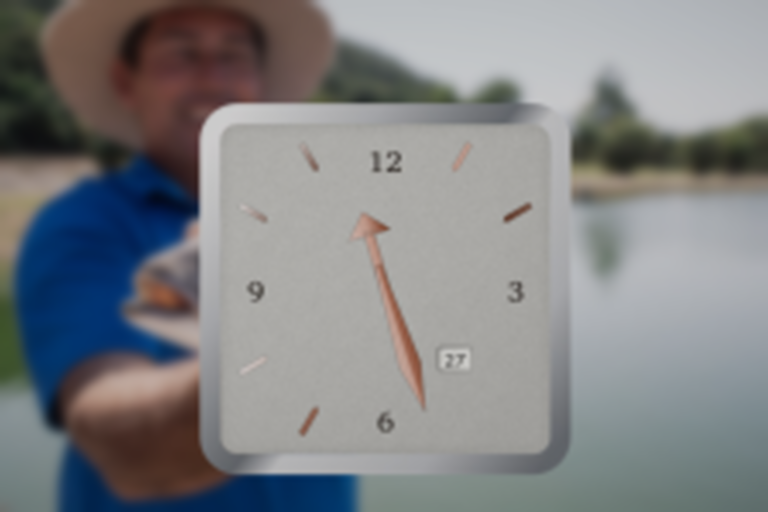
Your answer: 11,27
